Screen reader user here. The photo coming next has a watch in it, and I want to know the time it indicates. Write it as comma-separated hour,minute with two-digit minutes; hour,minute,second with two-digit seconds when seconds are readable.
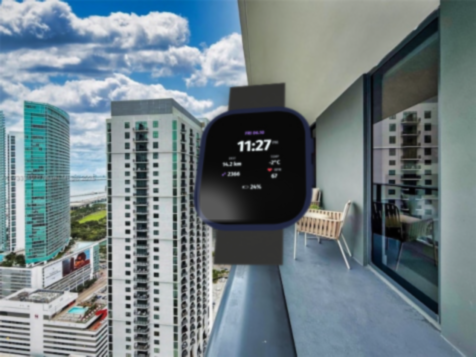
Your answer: 11,27
